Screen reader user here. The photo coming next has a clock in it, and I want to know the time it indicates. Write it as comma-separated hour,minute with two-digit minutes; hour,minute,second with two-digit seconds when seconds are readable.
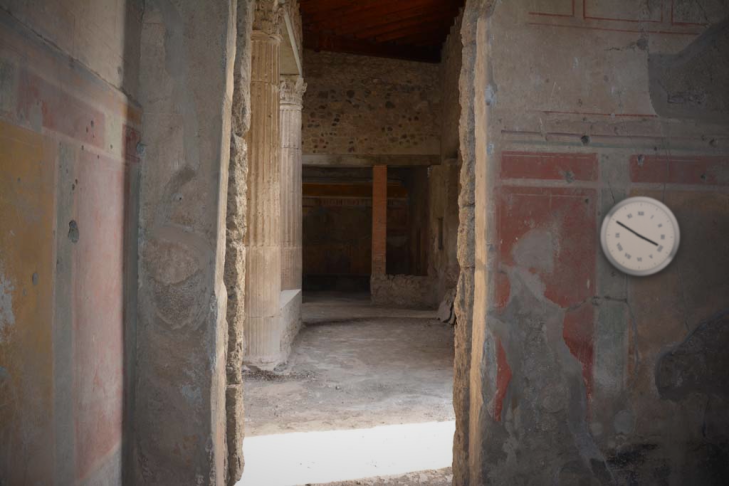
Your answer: 3,50
